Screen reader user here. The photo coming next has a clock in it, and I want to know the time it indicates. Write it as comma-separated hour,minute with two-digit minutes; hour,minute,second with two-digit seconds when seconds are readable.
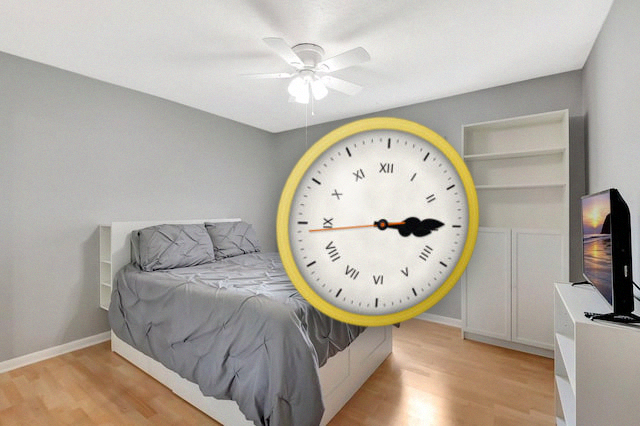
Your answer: 3,14,44
